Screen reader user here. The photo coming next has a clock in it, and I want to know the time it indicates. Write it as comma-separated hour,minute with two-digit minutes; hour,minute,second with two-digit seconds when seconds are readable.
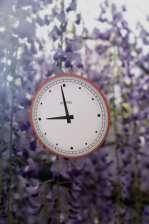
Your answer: 8,59
